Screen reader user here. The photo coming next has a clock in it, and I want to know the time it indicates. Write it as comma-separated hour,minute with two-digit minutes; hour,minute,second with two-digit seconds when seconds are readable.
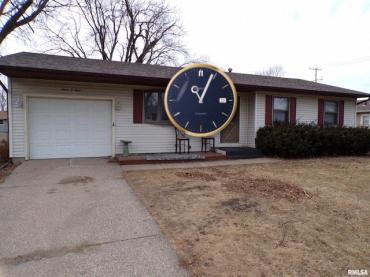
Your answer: 11,04
